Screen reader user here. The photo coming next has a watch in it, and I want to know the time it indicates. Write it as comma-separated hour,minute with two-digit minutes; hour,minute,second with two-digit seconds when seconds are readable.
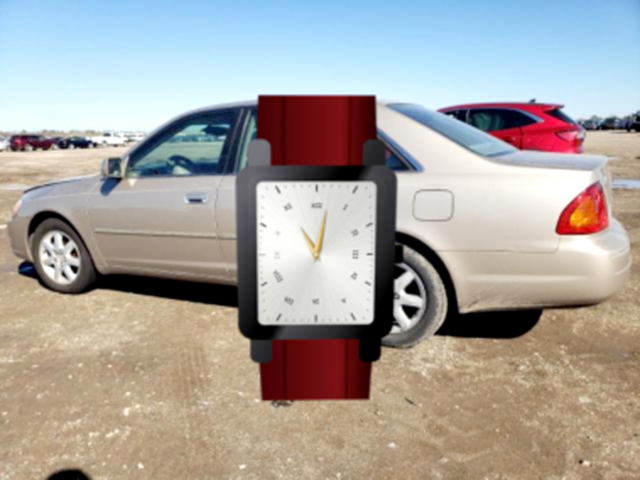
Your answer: 11,02
